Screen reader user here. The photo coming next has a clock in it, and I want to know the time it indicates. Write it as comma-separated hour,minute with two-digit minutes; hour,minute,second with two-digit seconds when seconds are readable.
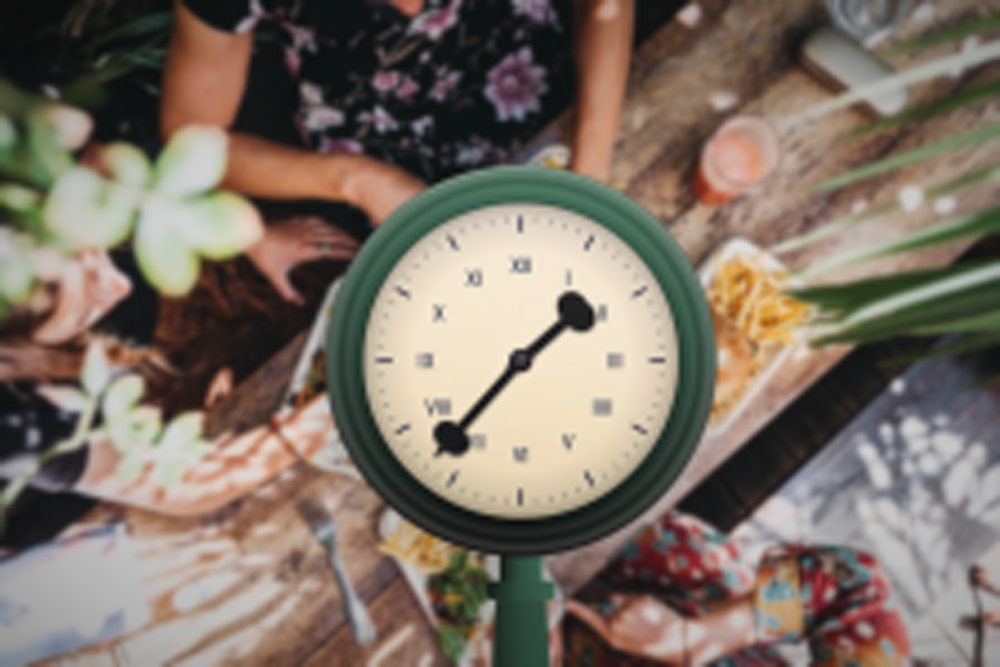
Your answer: 1,37
